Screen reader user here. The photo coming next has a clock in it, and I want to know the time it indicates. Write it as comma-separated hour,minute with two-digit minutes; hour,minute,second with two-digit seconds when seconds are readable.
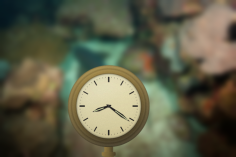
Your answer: 8,21
